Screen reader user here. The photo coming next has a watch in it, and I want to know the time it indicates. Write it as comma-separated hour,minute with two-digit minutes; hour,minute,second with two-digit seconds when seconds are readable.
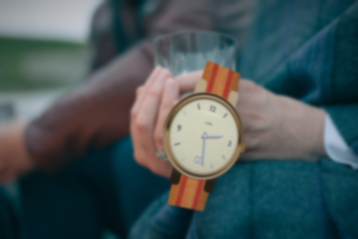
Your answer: 2,28
